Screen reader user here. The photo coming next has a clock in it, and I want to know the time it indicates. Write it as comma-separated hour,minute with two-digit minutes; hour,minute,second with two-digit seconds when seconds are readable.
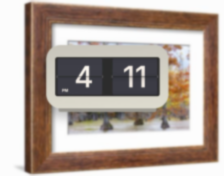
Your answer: 4,11
